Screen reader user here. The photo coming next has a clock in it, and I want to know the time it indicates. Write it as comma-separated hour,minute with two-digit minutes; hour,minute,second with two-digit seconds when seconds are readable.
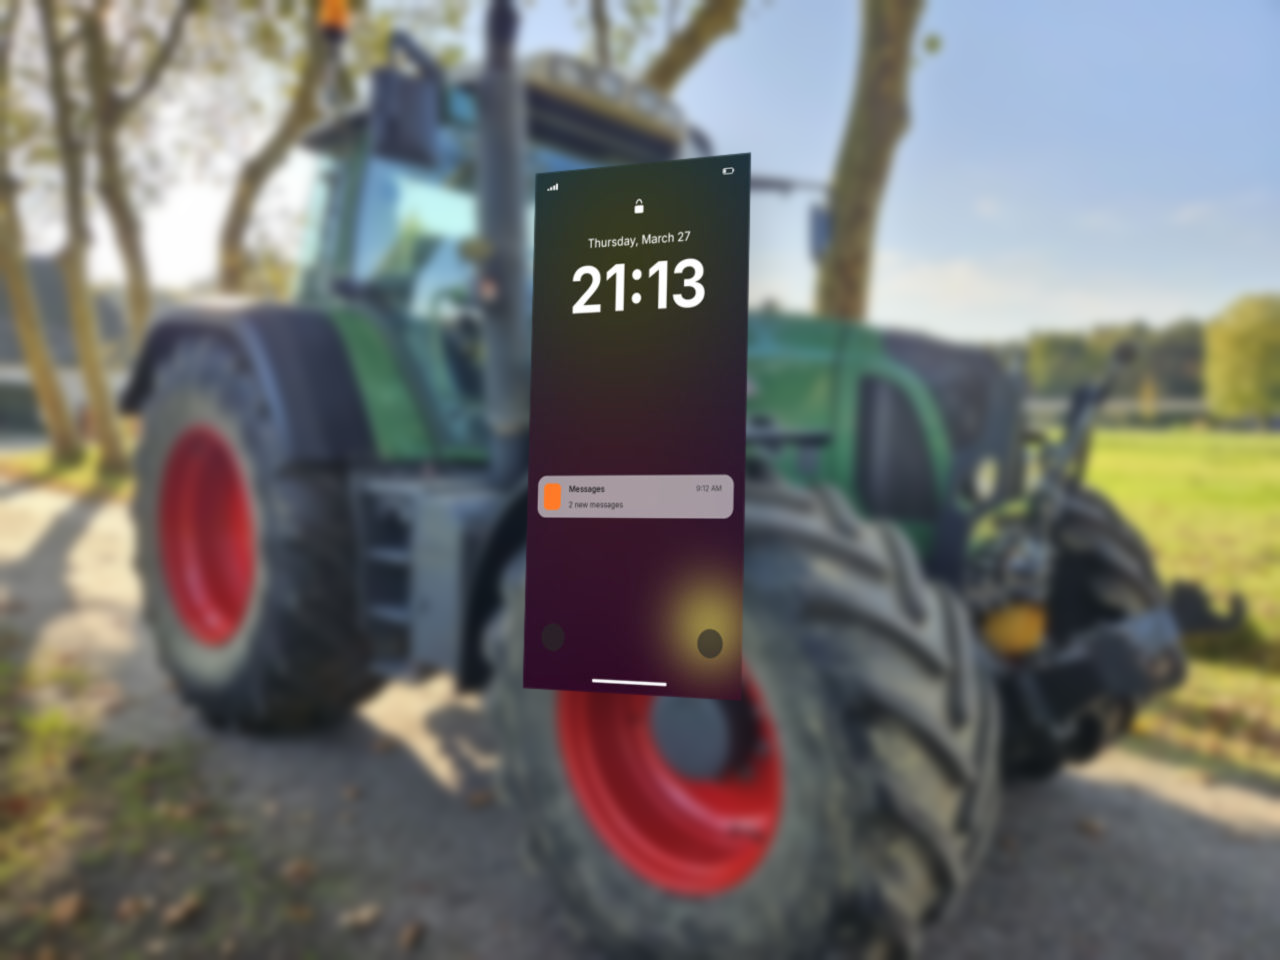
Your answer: 21,13
